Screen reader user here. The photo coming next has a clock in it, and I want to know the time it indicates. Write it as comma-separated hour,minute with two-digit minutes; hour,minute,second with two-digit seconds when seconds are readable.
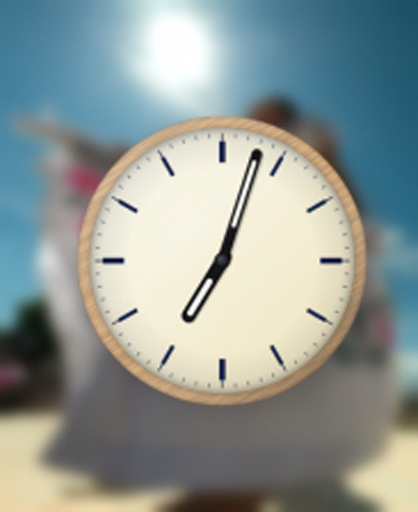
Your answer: 7,03
